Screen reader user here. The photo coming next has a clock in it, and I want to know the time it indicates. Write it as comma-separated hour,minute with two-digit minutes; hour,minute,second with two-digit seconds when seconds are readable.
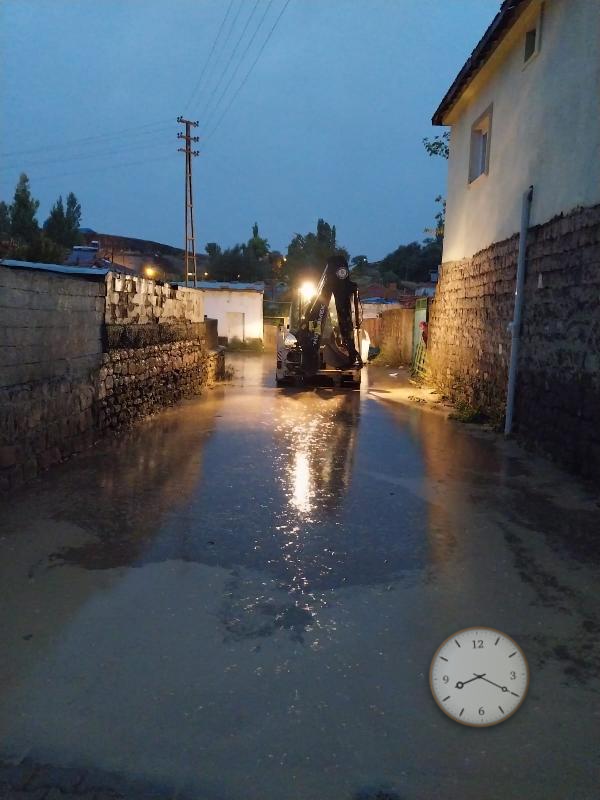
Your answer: 8,20
